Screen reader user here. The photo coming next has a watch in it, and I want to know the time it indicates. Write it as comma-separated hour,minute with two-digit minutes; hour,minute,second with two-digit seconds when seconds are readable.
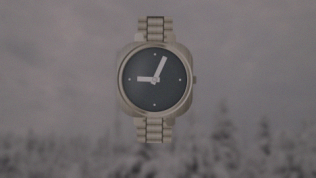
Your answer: 9,04
